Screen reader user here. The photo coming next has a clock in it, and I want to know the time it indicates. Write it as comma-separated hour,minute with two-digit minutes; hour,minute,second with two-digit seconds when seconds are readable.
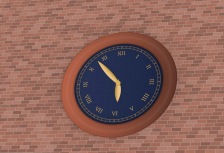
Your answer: 5,53
